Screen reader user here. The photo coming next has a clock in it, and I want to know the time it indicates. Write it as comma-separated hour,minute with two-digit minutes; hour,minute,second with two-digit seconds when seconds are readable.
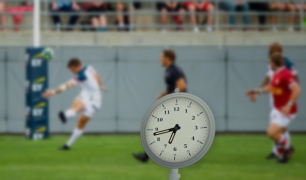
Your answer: 6,43
